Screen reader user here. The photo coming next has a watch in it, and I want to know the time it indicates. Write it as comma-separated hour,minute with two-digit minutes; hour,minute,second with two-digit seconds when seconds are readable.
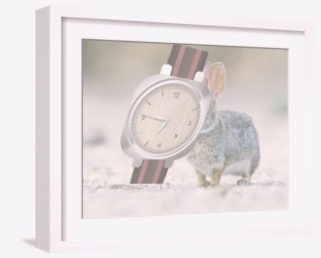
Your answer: 6,46
